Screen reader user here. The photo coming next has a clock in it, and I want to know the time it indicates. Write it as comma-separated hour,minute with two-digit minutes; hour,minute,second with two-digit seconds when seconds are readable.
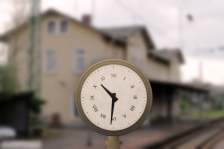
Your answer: 10,31
